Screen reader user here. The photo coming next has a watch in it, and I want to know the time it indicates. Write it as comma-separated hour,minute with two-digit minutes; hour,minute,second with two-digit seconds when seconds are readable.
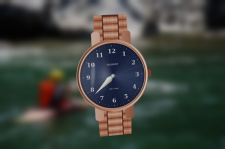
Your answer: 7,38
